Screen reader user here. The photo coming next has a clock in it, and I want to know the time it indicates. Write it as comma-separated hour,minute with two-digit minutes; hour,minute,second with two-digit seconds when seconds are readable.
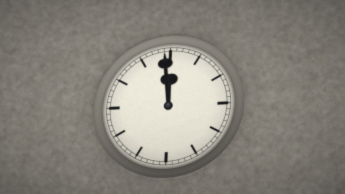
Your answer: 11,59
